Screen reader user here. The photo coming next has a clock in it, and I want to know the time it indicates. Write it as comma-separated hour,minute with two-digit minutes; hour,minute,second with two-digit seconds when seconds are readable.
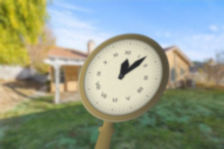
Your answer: 12,07
